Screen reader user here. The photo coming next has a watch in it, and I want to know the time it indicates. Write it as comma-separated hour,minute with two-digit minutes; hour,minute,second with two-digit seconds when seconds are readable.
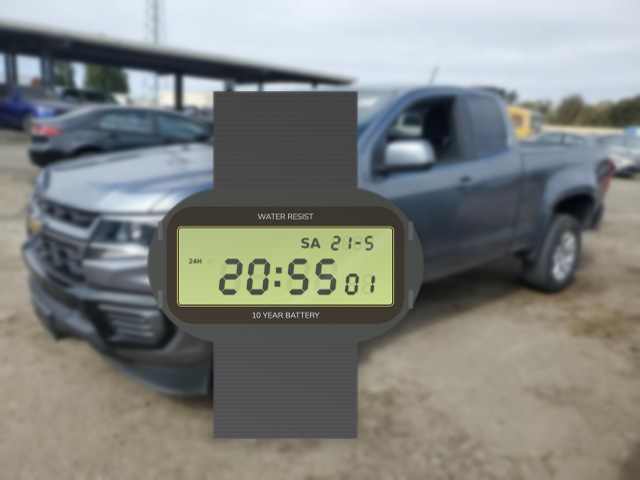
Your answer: 20,55,01
